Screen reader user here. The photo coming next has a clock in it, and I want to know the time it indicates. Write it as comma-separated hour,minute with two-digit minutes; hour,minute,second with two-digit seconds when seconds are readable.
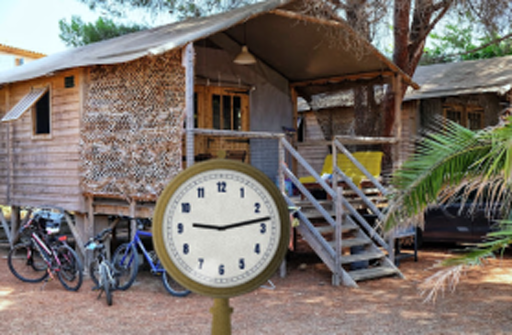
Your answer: 9,13
